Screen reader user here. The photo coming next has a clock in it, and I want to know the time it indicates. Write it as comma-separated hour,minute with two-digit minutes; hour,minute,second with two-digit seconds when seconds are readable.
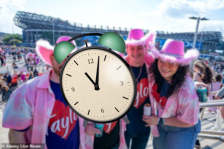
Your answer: 11,03
